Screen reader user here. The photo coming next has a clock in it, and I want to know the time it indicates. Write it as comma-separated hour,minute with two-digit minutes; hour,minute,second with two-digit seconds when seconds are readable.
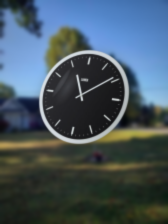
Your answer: 11,09
